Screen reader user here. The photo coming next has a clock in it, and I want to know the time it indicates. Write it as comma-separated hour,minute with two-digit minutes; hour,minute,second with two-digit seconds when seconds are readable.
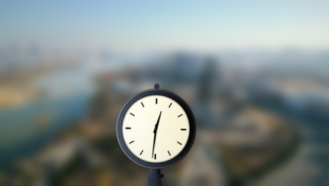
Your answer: 12,31
